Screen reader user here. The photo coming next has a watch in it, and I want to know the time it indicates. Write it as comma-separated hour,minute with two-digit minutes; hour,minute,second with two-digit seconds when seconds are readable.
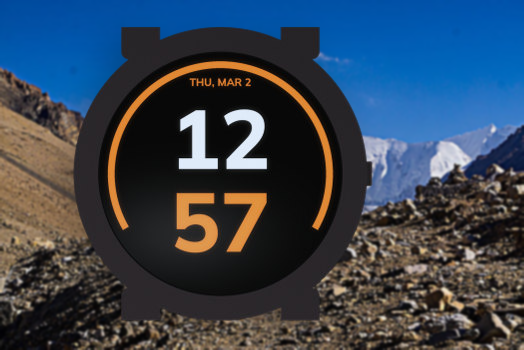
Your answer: 12,57
